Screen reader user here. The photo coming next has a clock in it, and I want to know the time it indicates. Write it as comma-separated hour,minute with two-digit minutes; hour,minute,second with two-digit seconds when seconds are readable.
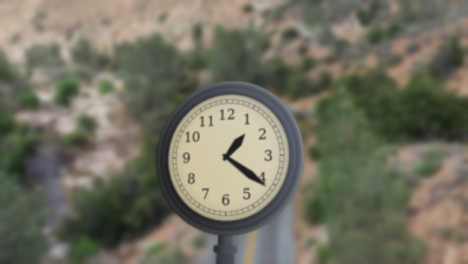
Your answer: 1,21
